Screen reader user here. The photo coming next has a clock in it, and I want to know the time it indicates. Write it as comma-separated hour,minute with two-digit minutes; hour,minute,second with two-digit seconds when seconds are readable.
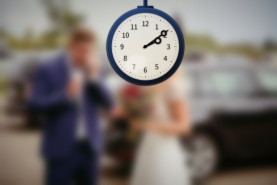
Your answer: 2,09
